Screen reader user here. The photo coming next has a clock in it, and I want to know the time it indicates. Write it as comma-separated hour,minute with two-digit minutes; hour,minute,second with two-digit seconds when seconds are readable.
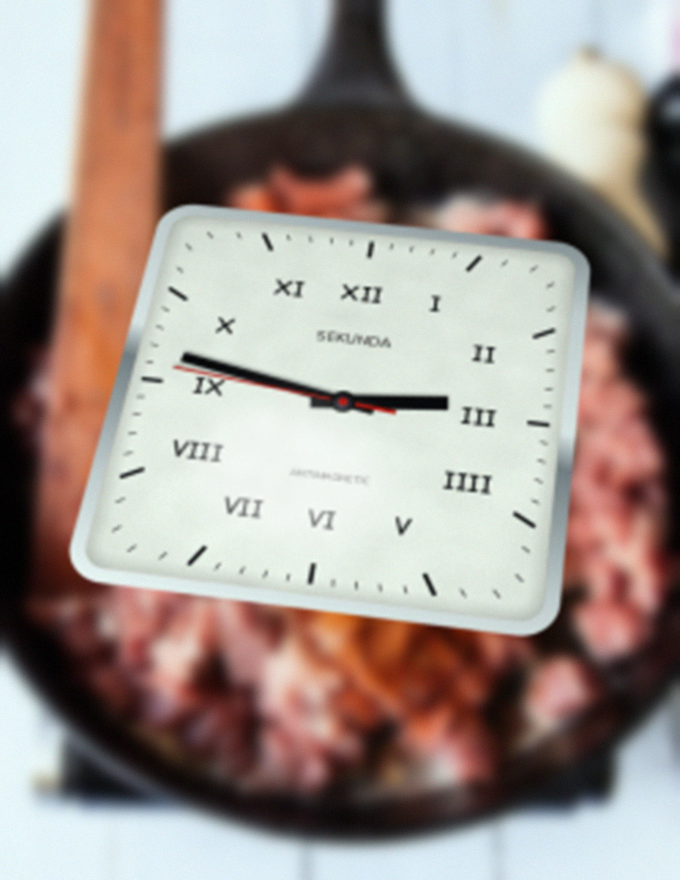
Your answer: 2,46,46
